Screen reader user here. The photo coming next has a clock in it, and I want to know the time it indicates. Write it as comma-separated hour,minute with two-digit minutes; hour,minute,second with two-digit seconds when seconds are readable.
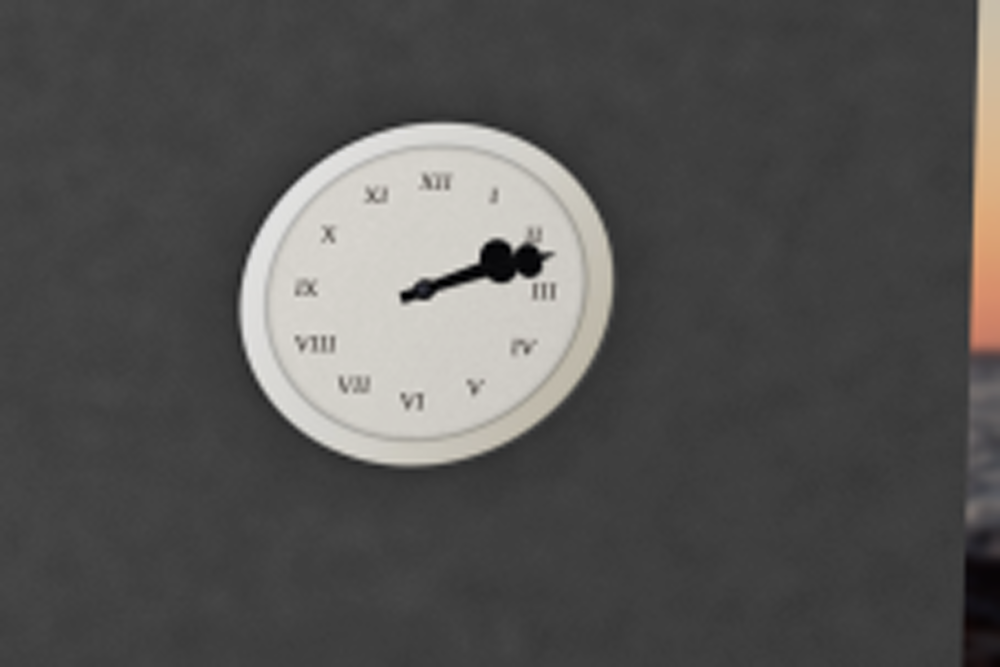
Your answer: 2,12
